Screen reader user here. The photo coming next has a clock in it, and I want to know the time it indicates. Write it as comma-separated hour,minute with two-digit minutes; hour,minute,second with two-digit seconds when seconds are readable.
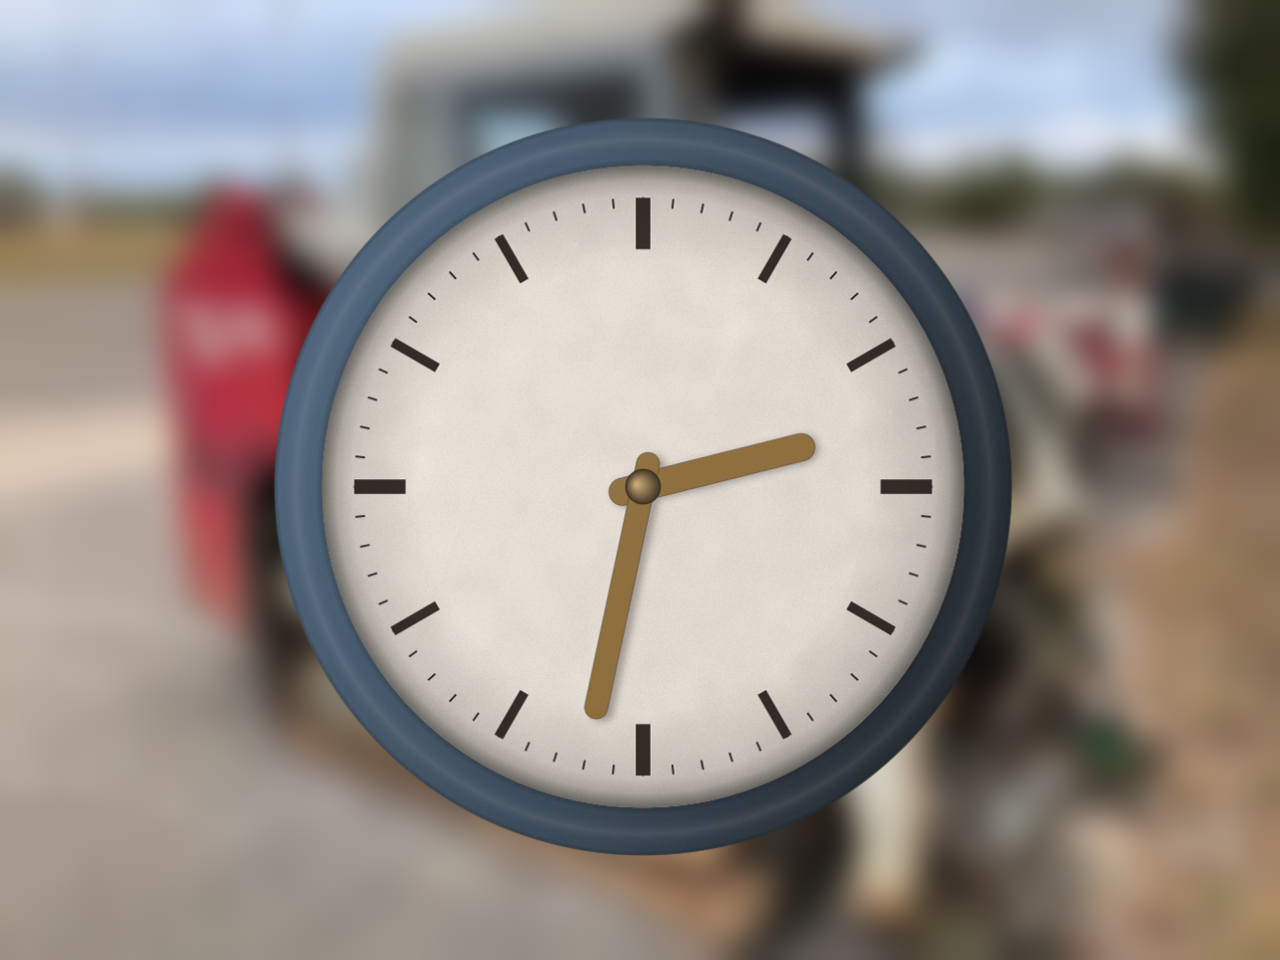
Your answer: 2,32
